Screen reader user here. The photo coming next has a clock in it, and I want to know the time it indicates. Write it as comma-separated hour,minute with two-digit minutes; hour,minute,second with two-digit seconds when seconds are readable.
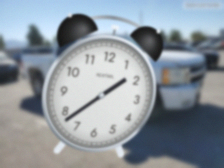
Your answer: 1,38
